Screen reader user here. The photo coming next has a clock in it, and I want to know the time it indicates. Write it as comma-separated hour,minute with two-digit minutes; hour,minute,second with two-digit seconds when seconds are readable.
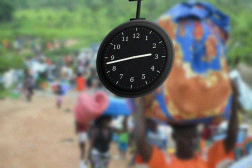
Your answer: 2,43
